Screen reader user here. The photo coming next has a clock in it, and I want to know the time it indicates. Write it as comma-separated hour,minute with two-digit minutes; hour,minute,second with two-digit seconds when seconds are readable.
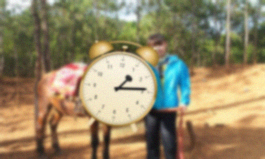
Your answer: 1,14
